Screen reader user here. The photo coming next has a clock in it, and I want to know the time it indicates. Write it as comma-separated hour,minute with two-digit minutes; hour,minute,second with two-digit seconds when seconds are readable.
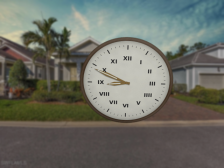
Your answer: 8,49
